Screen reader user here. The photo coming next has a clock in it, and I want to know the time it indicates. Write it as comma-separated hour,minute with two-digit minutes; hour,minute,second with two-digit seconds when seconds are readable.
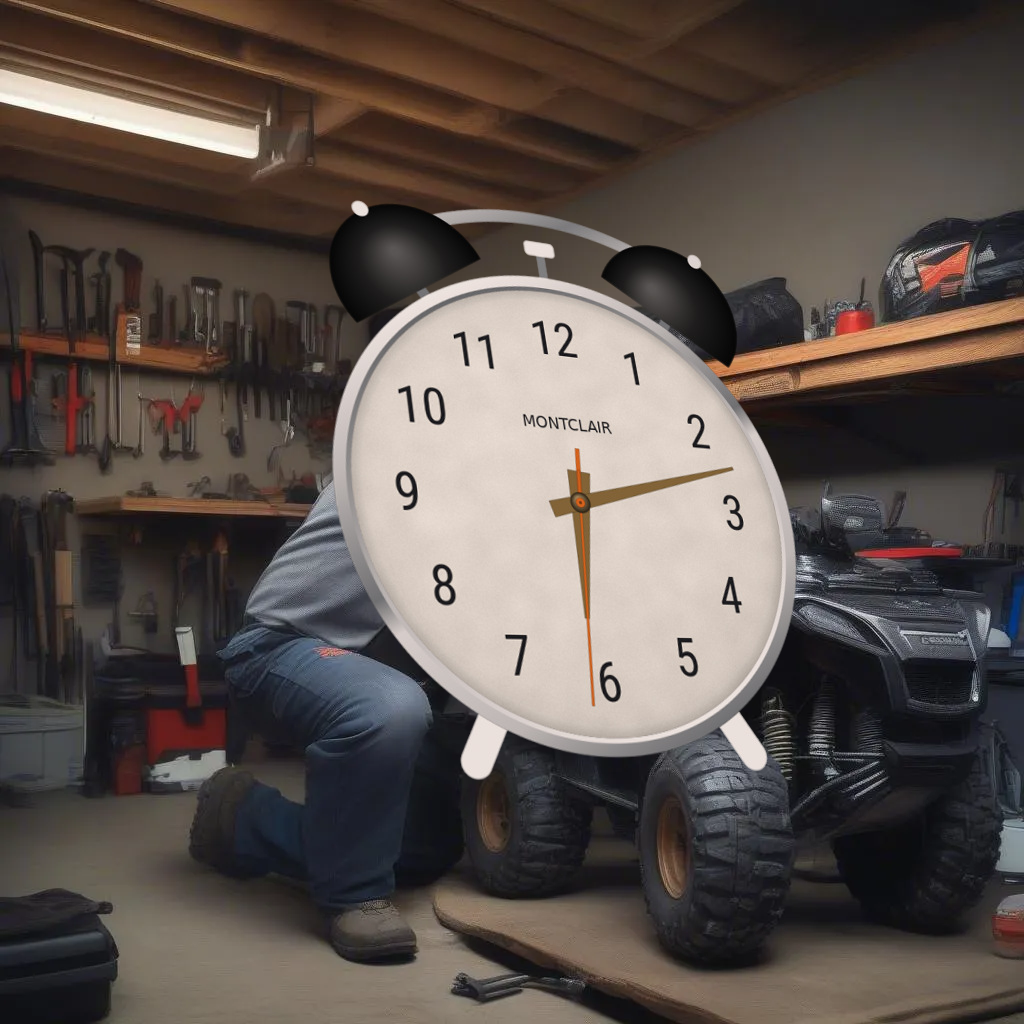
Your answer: 6,12,31
